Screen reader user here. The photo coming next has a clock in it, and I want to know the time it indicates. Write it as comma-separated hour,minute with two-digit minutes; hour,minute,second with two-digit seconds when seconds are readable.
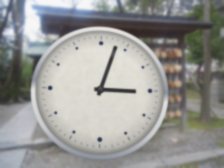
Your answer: 3,03
